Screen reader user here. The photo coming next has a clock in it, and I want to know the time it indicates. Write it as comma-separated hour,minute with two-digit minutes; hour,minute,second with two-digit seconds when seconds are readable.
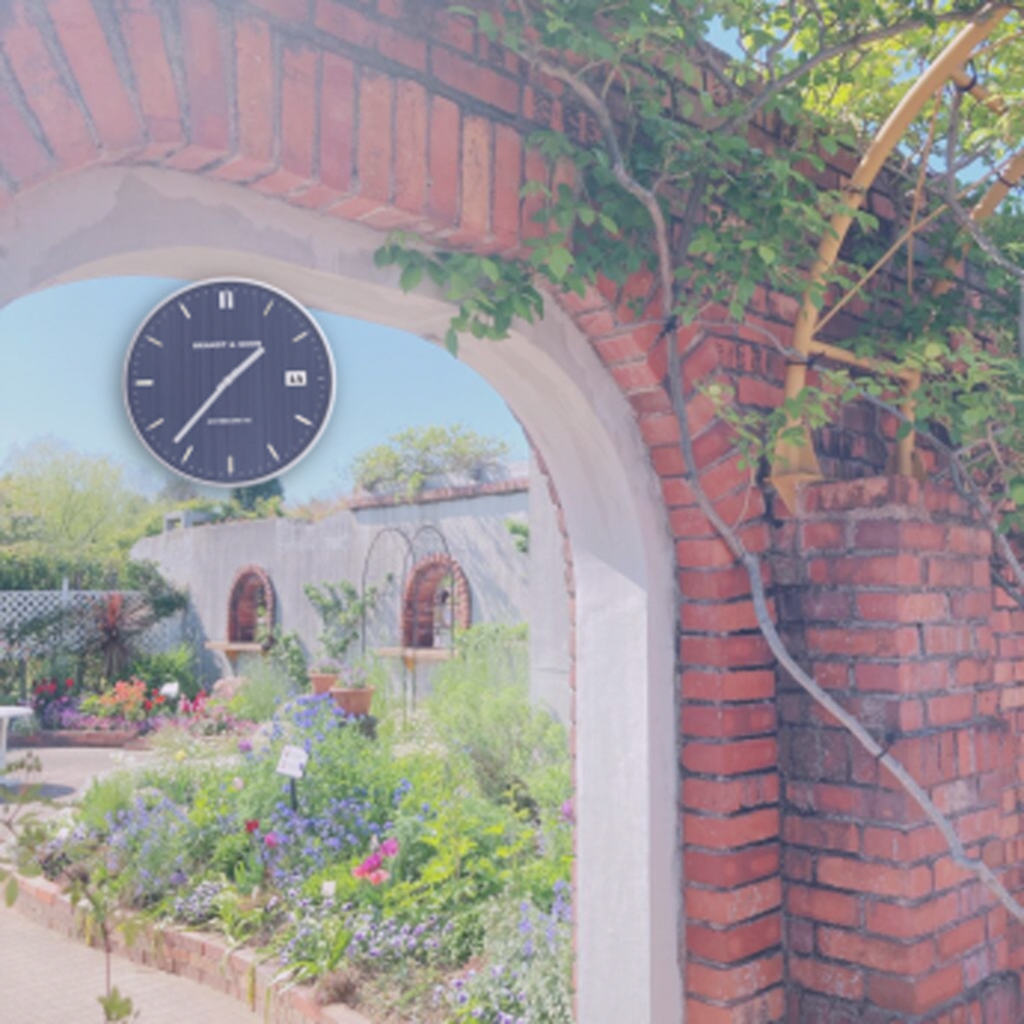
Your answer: 1,37
